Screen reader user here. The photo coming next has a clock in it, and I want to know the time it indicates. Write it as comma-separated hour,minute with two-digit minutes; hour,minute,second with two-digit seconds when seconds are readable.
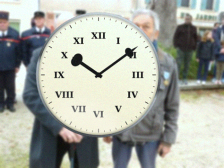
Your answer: 10,09
